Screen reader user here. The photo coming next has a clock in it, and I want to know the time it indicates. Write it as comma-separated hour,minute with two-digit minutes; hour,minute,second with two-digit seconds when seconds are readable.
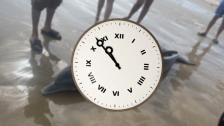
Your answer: 10,53
